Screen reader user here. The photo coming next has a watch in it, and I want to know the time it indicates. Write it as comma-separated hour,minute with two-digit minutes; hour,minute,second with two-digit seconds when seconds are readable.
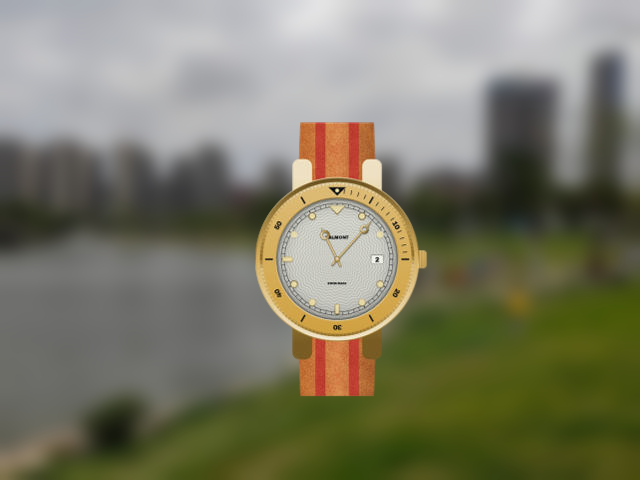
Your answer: 11,07
